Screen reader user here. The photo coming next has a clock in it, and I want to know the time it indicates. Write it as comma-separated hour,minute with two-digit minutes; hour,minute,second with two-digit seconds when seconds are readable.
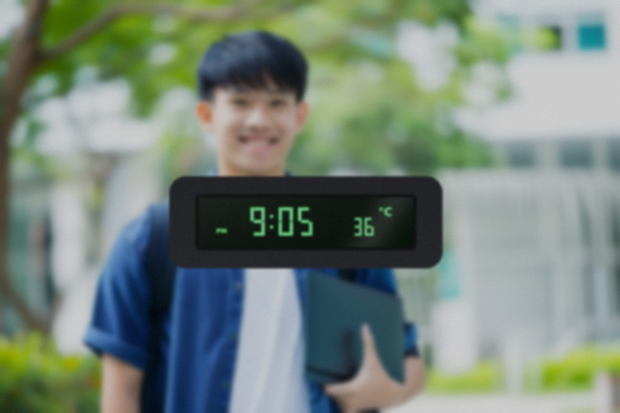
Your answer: 9,05
